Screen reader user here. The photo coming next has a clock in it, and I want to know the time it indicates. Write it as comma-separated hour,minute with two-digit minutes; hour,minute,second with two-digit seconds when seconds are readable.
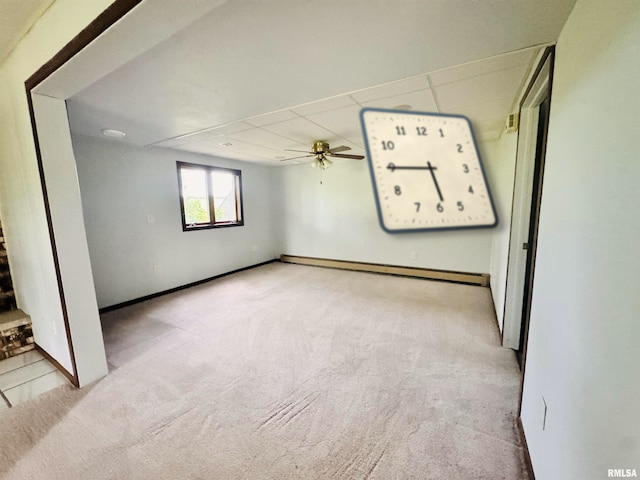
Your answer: 5,45
